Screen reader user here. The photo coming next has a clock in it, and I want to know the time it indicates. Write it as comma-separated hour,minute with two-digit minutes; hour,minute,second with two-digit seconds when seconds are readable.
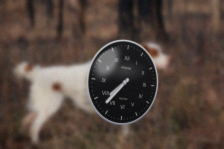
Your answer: 7,37
